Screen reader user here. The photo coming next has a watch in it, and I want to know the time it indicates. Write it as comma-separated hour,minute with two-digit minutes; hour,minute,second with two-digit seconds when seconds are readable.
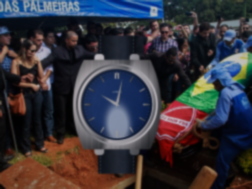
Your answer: 10,02
